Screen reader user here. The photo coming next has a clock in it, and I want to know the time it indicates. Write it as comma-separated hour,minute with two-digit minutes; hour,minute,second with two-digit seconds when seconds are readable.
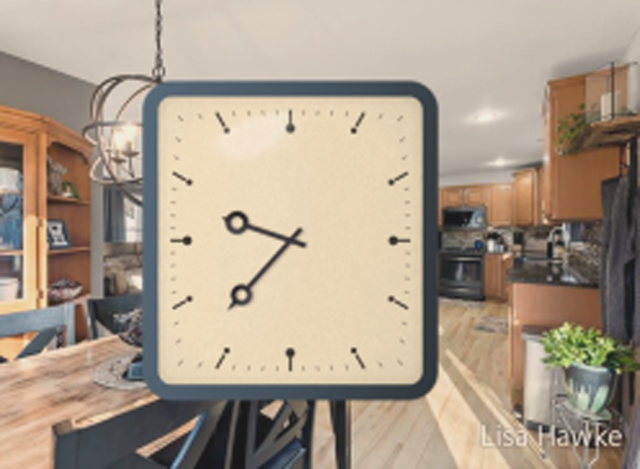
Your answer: 9,37
